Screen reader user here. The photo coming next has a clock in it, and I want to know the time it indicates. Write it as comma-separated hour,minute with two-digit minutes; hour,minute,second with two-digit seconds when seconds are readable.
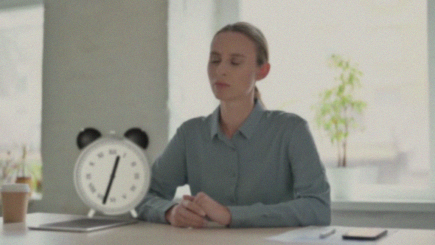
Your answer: 12,33
